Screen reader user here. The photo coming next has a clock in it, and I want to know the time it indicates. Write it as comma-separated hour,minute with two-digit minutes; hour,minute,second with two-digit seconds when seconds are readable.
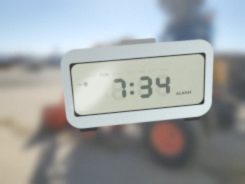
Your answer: 7,34
